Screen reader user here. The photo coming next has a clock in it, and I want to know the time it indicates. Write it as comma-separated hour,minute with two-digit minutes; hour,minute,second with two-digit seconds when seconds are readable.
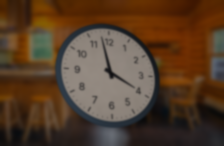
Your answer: 3,58
